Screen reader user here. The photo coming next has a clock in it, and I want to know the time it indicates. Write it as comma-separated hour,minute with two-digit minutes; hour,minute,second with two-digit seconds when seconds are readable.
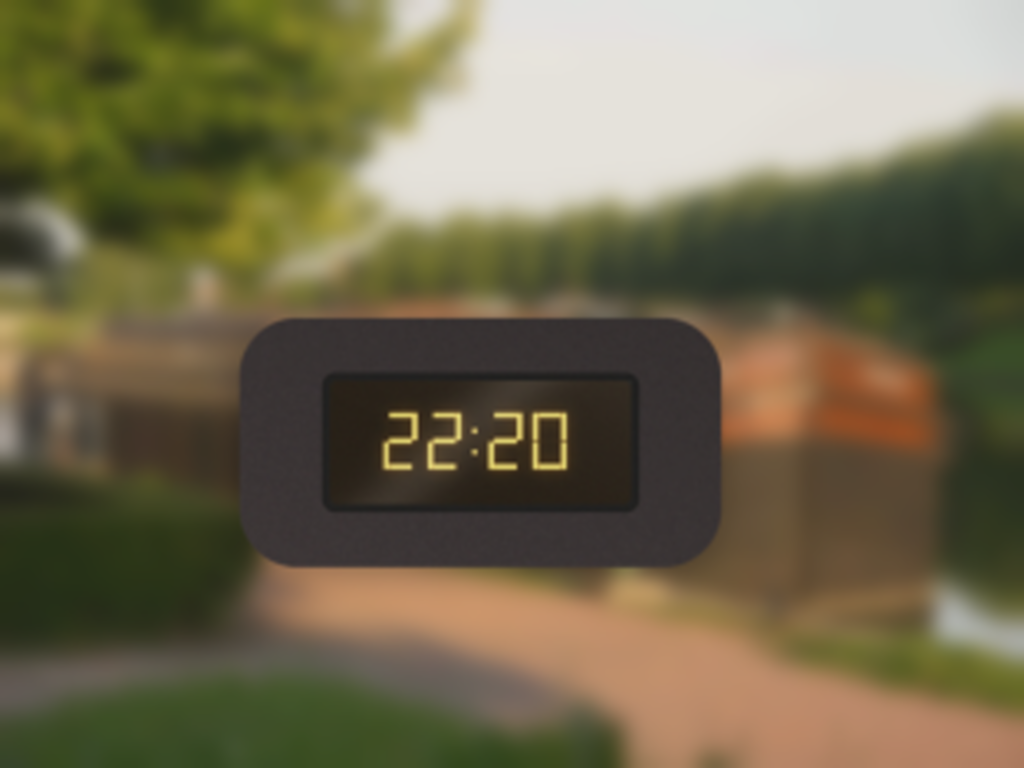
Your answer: 22,20
